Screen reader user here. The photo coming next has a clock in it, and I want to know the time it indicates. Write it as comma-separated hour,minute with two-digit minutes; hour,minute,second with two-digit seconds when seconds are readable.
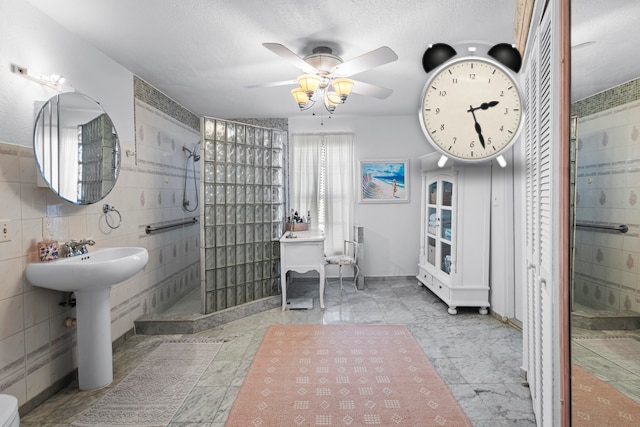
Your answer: 2,27
